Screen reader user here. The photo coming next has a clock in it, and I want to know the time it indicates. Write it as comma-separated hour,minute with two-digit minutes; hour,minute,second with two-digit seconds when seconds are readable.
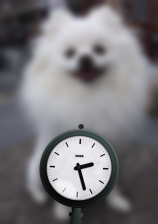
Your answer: 2,27
